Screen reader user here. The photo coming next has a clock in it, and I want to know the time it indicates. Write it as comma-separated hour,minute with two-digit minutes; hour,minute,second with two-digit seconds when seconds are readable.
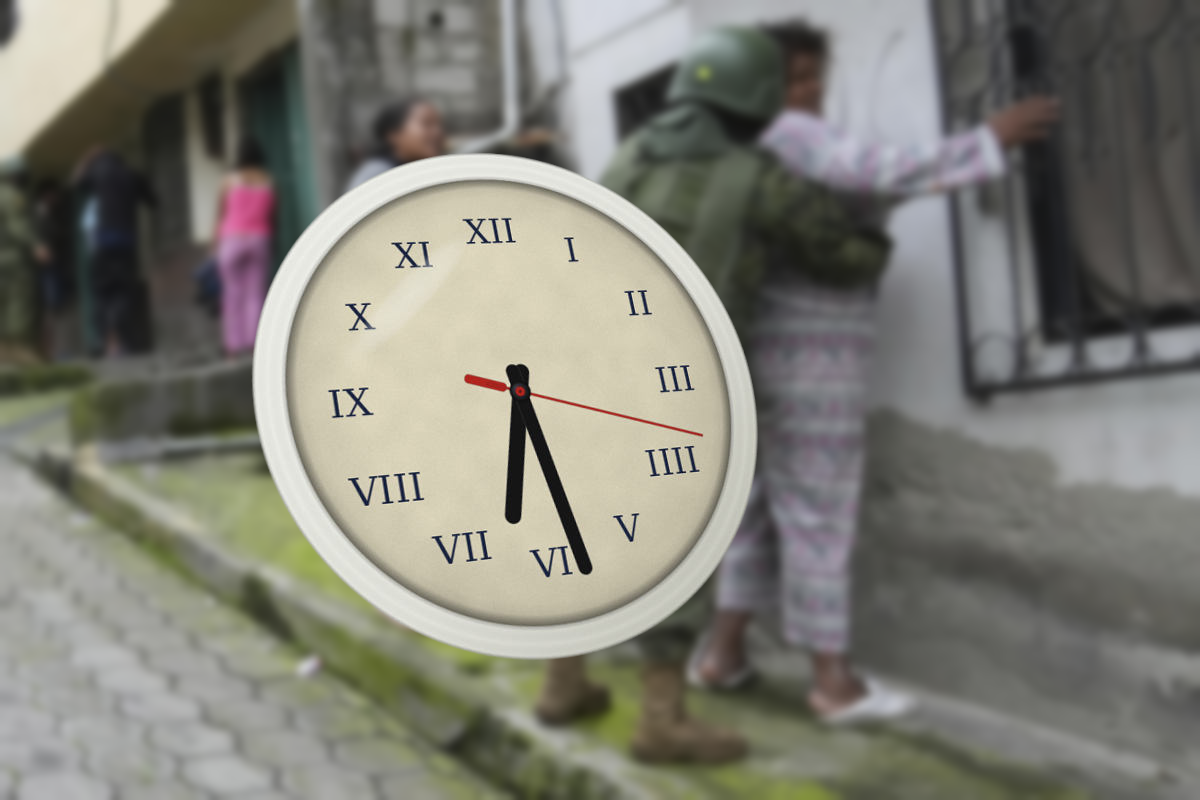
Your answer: 6,28,18
